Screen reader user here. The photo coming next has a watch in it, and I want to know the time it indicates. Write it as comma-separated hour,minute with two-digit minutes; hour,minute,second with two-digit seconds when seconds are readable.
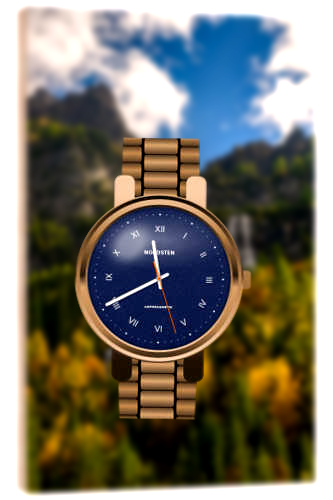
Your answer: 11,40,27
